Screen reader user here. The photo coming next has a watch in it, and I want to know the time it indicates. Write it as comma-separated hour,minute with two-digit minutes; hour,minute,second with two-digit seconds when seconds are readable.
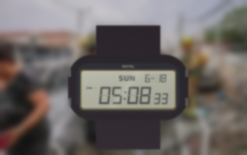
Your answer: 5,08,33
